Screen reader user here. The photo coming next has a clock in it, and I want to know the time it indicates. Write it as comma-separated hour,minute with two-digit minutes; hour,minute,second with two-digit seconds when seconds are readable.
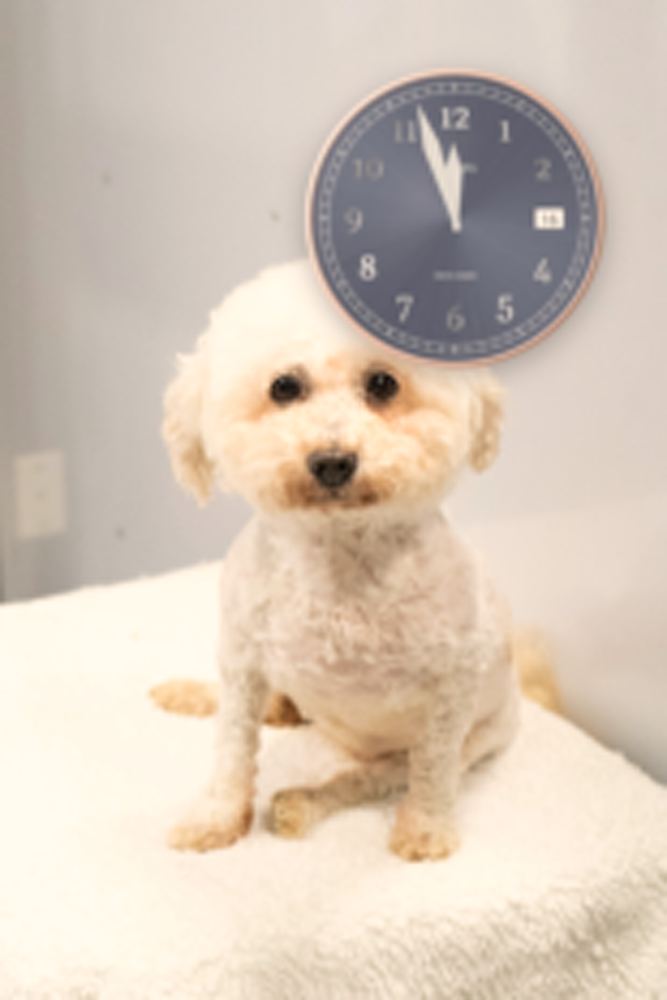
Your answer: 11,57
